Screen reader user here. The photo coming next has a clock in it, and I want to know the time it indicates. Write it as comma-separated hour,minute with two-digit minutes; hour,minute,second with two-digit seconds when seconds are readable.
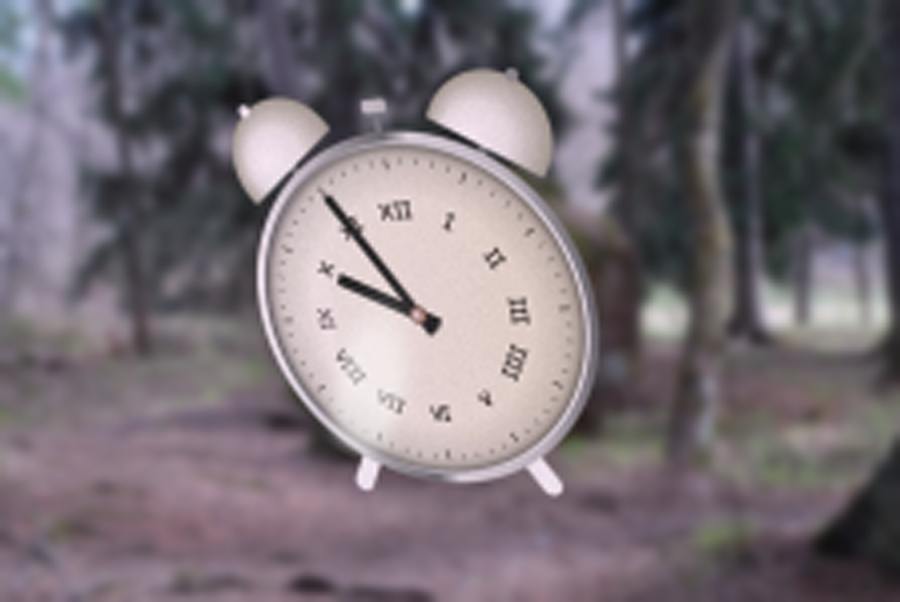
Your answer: 9,55
